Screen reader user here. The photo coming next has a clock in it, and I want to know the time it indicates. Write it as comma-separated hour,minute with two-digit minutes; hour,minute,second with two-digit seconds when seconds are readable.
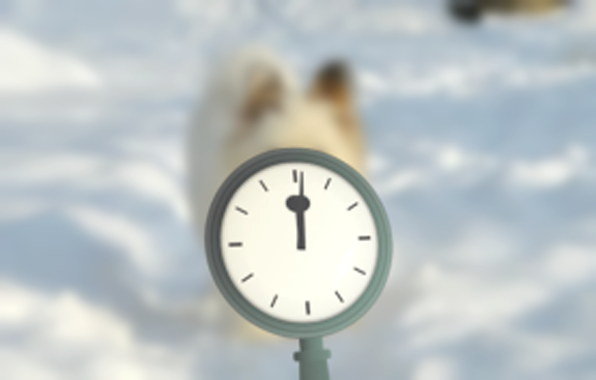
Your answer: 12,01
